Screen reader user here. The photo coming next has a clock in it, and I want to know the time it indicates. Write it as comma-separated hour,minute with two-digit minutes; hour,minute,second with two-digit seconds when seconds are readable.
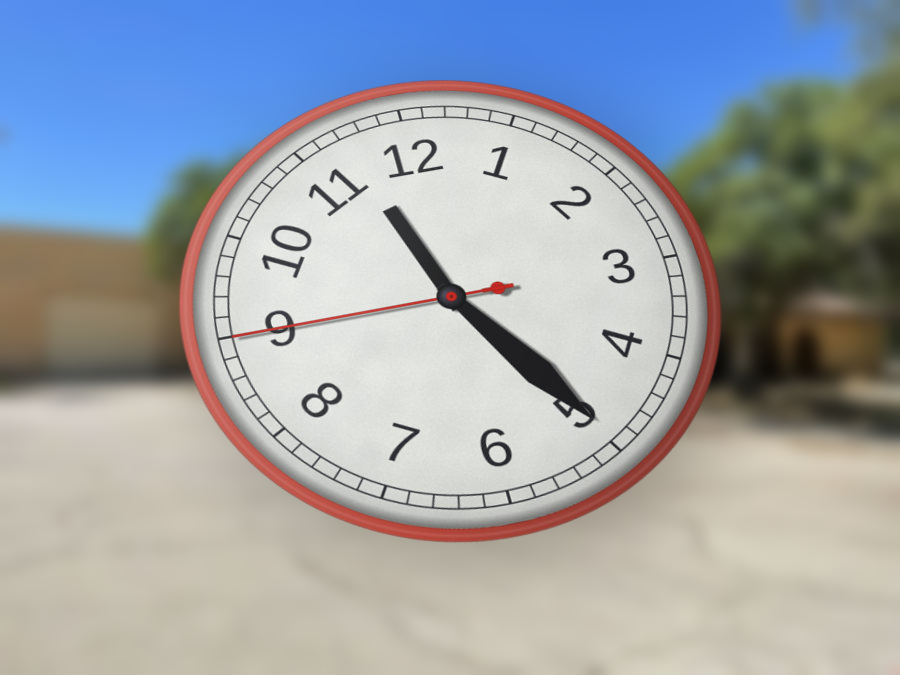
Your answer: 11,24,45
